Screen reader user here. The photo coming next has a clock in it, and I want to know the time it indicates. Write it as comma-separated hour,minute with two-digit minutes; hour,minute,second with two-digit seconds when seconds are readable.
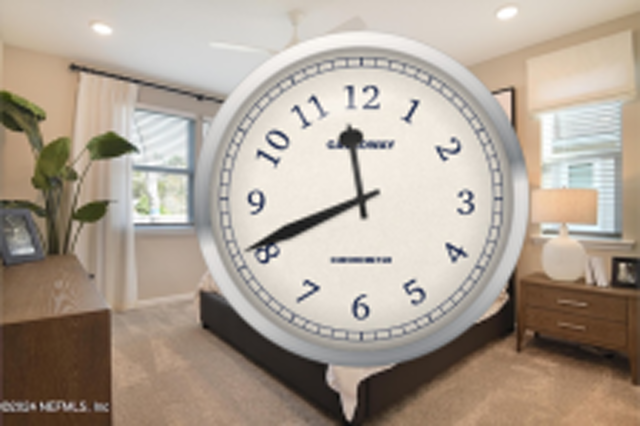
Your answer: 11,41
